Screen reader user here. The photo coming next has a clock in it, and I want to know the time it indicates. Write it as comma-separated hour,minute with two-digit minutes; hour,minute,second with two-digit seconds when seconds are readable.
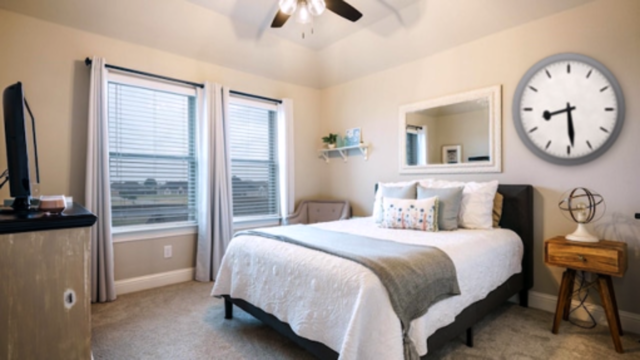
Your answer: 8,29
